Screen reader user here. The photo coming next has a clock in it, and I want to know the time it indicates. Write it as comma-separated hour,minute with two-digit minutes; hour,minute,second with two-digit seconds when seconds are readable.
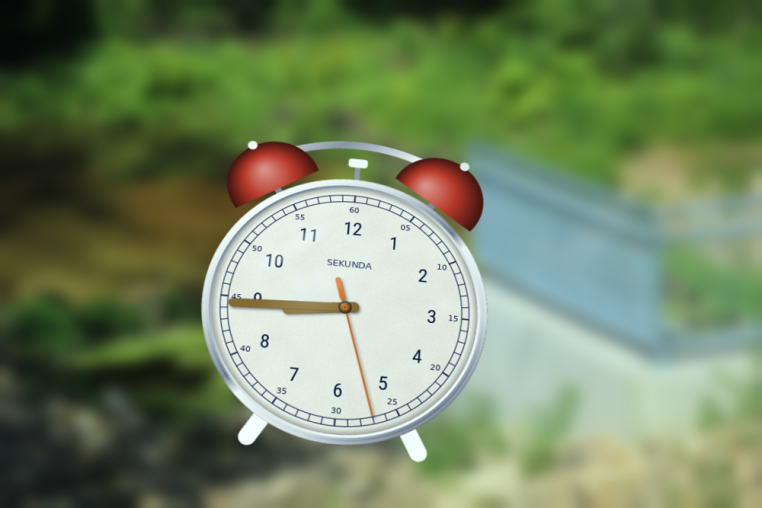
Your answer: 8,44,27
